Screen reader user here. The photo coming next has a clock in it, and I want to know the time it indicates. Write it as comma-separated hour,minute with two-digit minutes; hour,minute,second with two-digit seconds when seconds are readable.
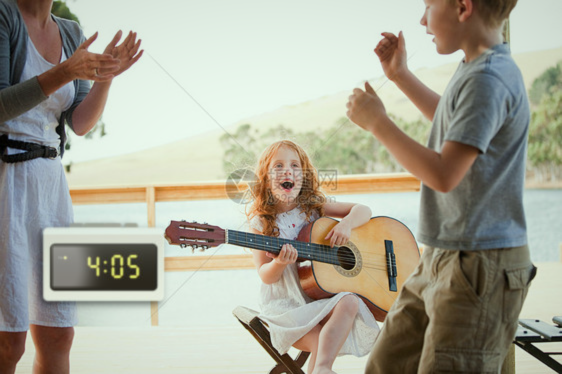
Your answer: 4,05
